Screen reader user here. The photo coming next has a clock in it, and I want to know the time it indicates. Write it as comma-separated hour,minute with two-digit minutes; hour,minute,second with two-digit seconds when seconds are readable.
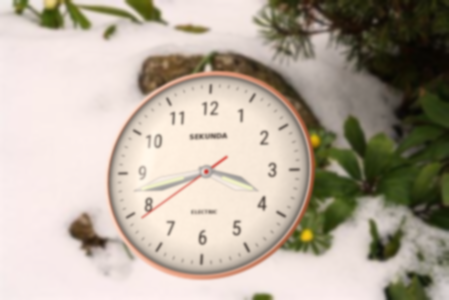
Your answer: 3,42,39
